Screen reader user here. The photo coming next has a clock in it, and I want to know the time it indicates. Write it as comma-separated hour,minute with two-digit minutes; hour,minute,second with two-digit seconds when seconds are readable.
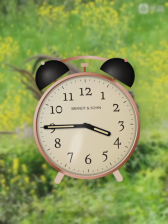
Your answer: 3,45
